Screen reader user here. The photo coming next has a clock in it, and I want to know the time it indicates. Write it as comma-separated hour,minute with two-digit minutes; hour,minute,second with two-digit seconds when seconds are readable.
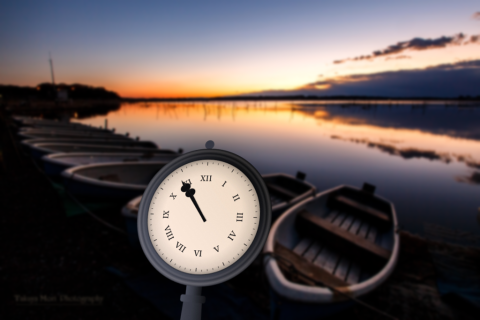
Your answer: 10,54
